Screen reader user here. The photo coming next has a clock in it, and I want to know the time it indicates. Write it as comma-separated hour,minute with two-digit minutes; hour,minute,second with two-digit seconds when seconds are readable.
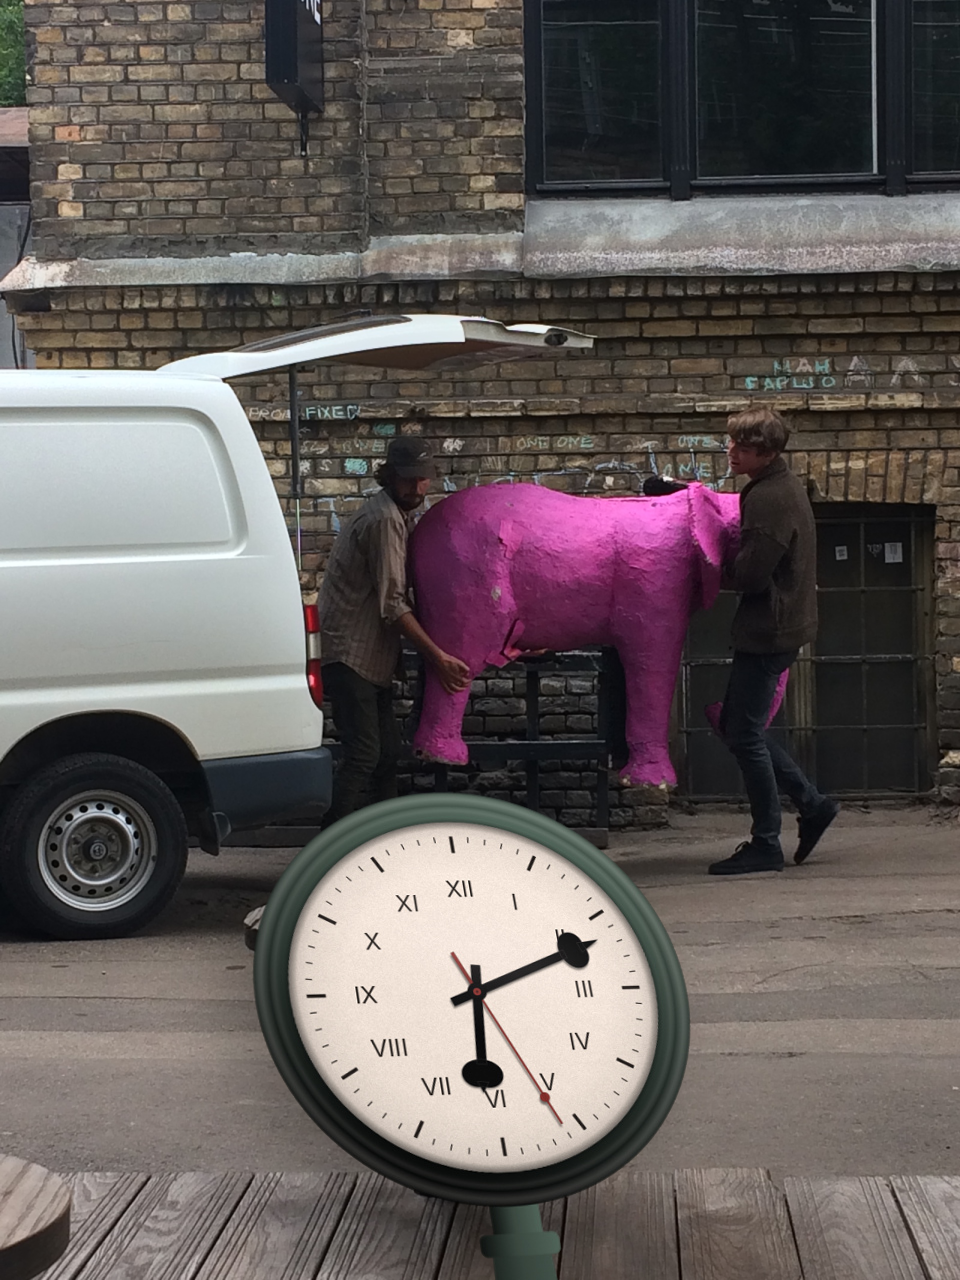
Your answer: 6,11,26
